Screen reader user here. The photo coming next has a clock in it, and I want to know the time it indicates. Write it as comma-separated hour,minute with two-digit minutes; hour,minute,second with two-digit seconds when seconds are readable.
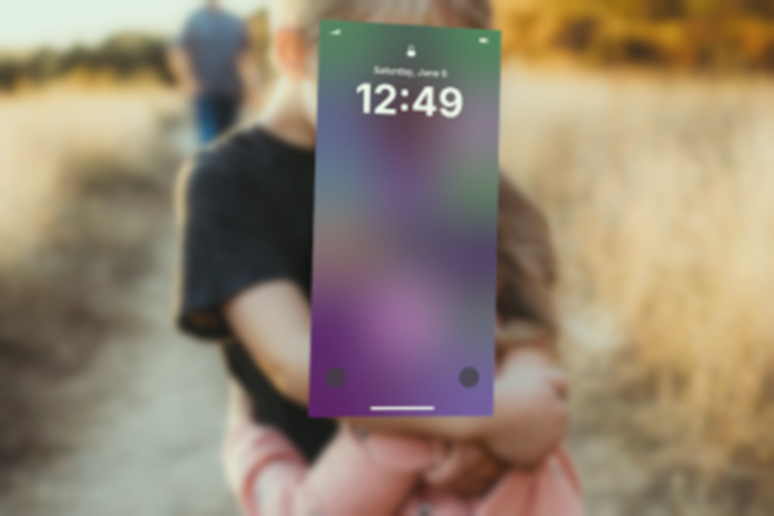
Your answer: 12,49
